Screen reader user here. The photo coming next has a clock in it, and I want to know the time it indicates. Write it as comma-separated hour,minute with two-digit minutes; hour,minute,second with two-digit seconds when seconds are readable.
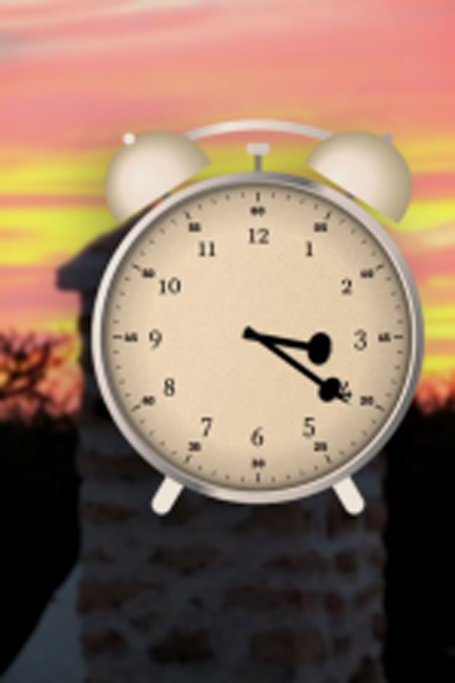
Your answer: 3,21
